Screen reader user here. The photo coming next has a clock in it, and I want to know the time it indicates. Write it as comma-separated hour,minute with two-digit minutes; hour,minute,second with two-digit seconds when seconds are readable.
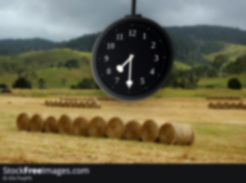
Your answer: 7,30
